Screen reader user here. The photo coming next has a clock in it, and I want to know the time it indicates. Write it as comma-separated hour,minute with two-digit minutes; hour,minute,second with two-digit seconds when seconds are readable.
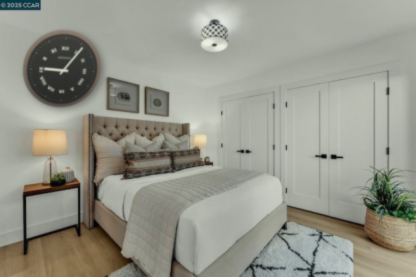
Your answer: 9,06
